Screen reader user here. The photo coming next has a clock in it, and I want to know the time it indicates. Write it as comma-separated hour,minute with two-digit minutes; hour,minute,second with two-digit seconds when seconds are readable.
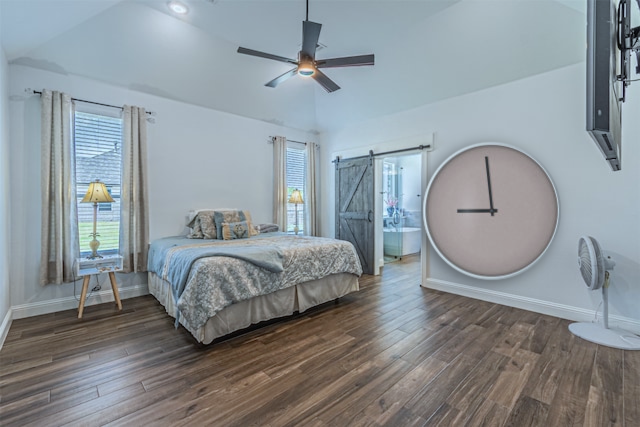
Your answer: 8,59
